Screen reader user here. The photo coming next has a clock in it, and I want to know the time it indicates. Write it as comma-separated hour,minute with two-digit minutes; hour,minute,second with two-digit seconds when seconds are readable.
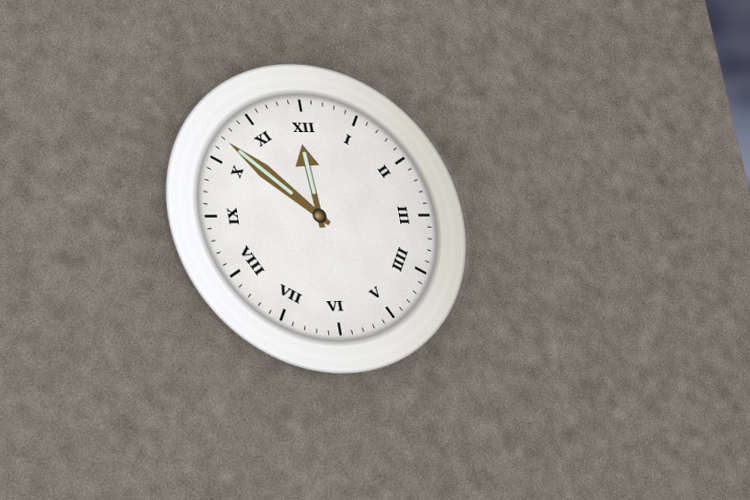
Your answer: 11,52
